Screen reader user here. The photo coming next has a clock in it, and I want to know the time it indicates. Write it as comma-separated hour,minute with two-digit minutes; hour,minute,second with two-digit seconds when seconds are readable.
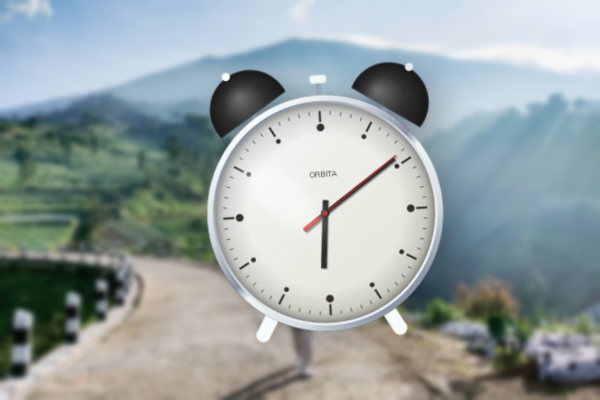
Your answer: 6,09,09
